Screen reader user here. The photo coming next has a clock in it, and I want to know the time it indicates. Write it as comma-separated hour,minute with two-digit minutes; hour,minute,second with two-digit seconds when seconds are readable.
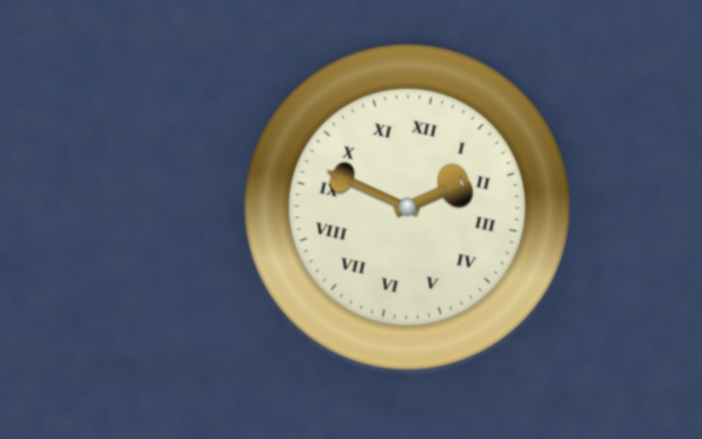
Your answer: 1,47
